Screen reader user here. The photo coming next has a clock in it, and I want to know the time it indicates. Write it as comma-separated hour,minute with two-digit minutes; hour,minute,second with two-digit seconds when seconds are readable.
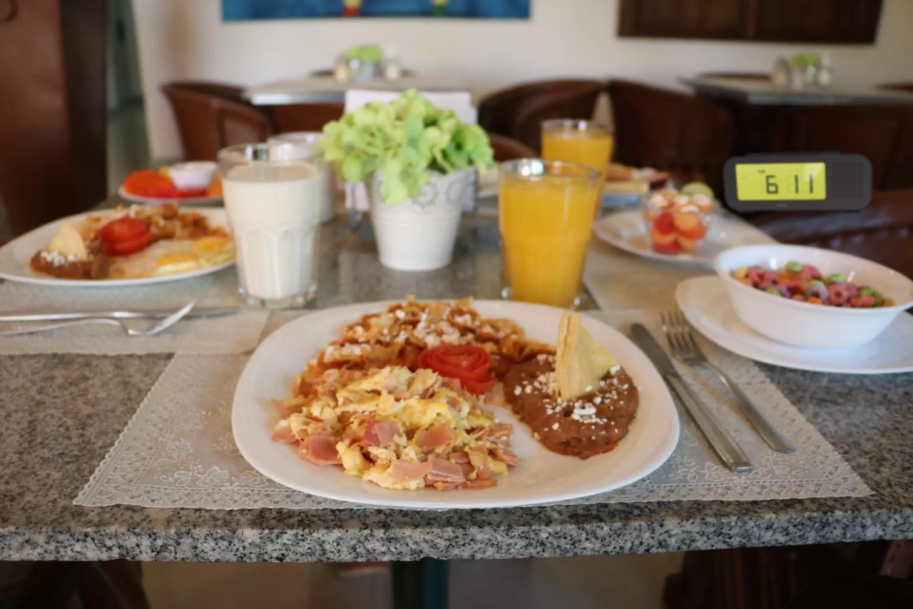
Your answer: 6,11
